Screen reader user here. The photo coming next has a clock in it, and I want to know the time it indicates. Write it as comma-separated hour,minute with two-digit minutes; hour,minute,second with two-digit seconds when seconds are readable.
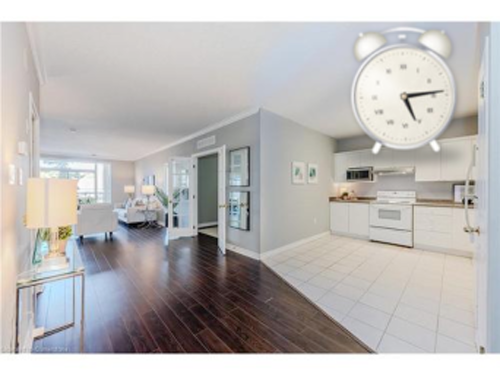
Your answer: 5,14
